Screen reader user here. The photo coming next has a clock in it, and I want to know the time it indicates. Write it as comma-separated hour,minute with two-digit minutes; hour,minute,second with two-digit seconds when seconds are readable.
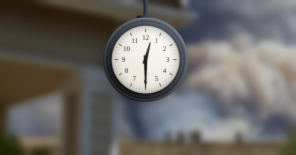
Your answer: 12,30
